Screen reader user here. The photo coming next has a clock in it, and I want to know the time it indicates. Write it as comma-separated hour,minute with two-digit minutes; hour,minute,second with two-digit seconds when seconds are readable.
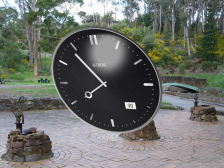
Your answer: 7,54
